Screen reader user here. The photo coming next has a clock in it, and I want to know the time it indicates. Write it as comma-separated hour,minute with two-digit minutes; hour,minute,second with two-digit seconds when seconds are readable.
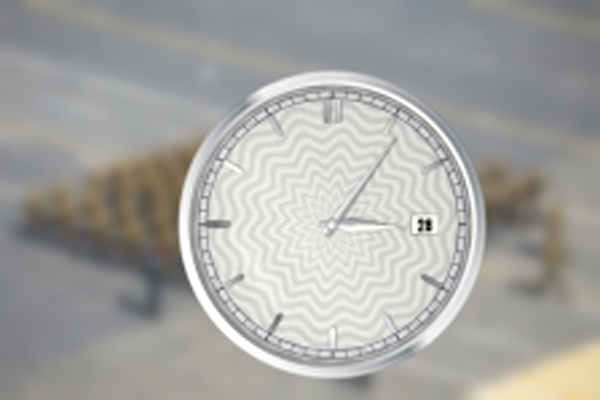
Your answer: 3,06
